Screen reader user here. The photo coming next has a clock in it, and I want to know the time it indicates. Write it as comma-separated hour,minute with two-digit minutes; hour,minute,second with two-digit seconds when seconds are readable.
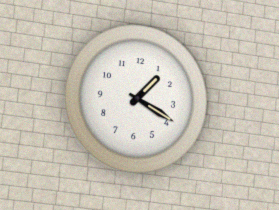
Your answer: 1,19
